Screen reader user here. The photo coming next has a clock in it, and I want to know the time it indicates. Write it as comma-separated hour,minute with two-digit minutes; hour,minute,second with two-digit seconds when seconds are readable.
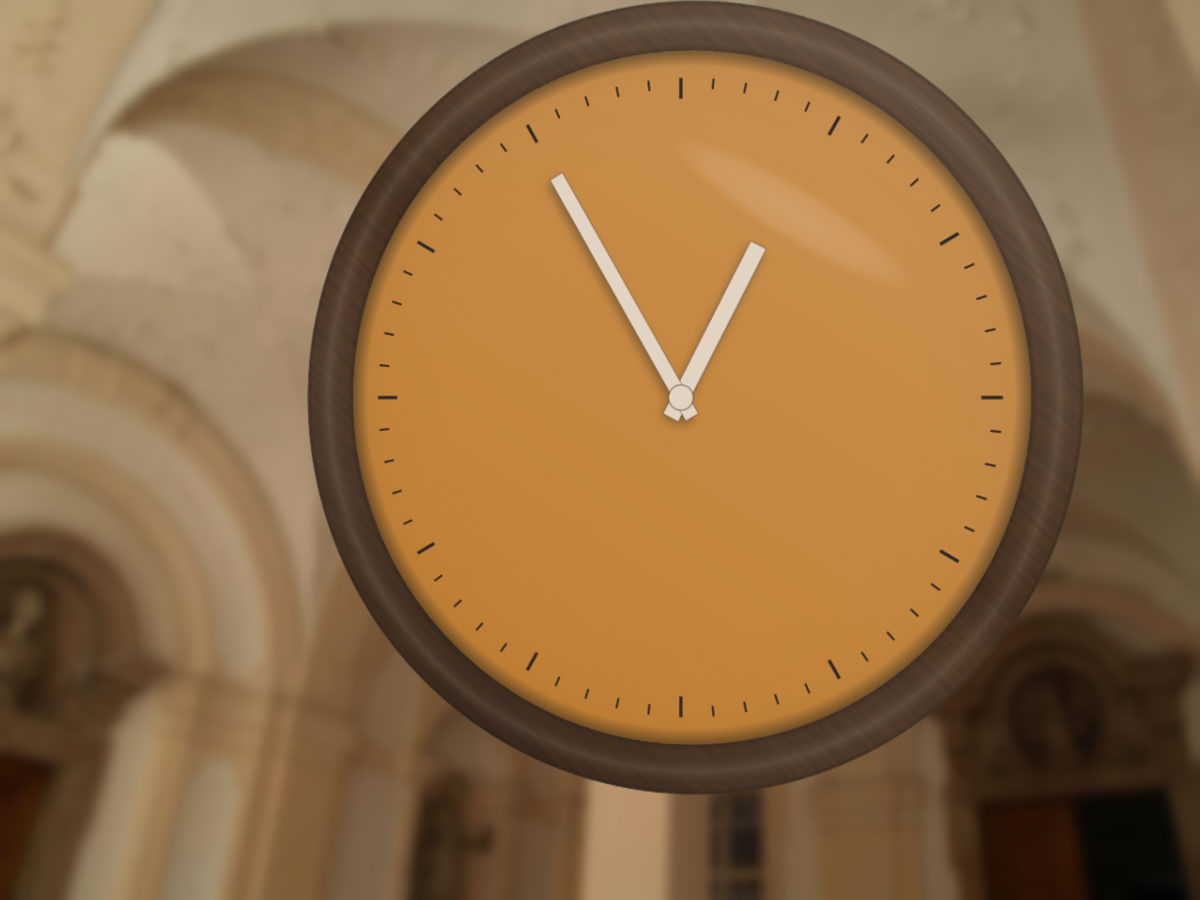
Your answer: 12,55
